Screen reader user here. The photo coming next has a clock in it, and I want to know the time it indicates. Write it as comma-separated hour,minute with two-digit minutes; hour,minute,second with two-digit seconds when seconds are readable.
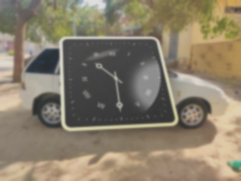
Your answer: 10,30
